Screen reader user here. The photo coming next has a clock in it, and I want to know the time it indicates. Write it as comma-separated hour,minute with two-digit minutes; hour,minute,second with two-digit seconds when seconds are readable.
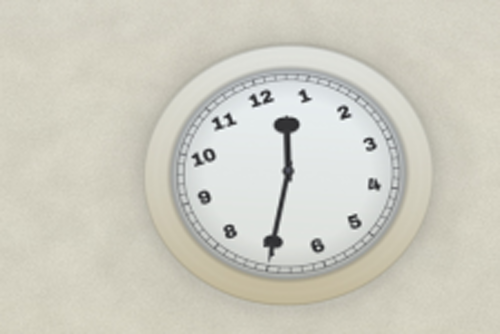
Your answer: 12,35
